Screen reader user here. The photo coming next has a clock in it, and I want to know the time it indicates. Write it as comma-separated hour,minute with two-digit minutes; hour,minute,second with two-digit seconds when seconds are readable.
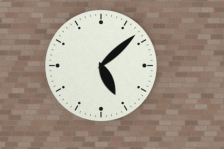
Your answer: 5,08
